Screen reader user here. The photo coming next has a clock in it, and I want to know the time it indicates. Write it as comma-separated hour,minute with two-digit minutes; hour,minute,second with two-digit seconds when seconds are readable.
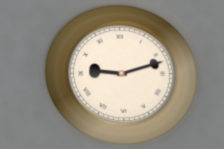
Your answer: 9,12
